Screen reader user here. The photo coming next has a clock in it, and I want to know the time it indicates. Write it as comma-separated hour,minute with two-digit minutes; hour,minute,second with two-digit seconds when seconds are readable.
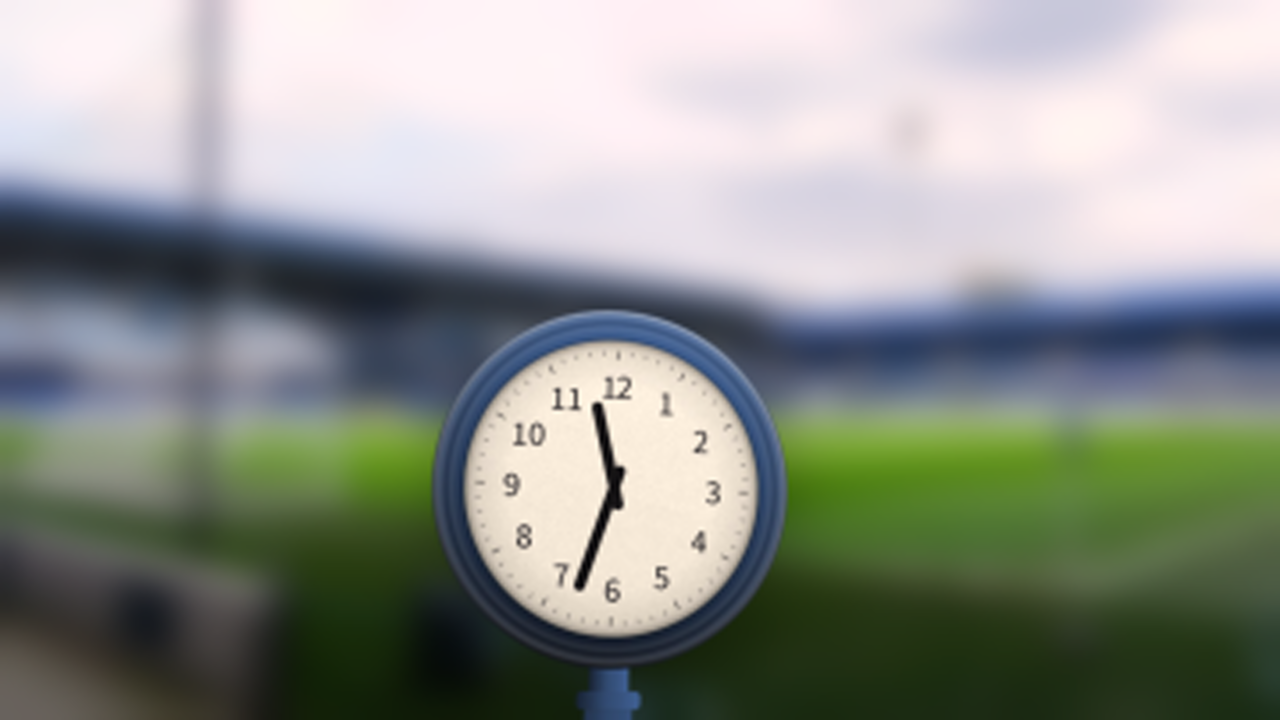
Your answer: 11,33
